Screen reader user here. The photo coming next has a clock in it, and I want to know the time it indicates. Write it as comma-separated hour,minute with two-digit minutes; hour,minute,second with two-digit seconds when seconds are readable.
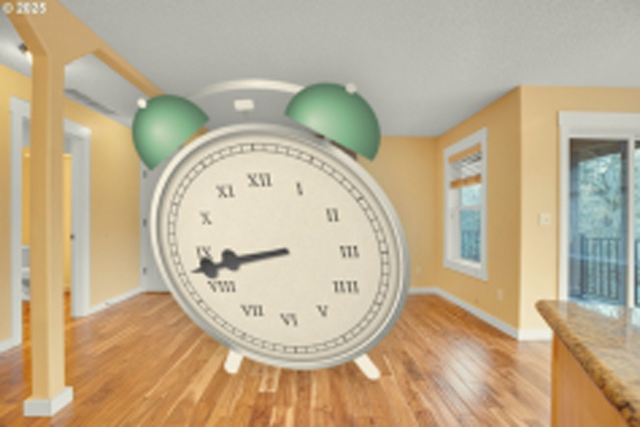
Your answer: 8,43
